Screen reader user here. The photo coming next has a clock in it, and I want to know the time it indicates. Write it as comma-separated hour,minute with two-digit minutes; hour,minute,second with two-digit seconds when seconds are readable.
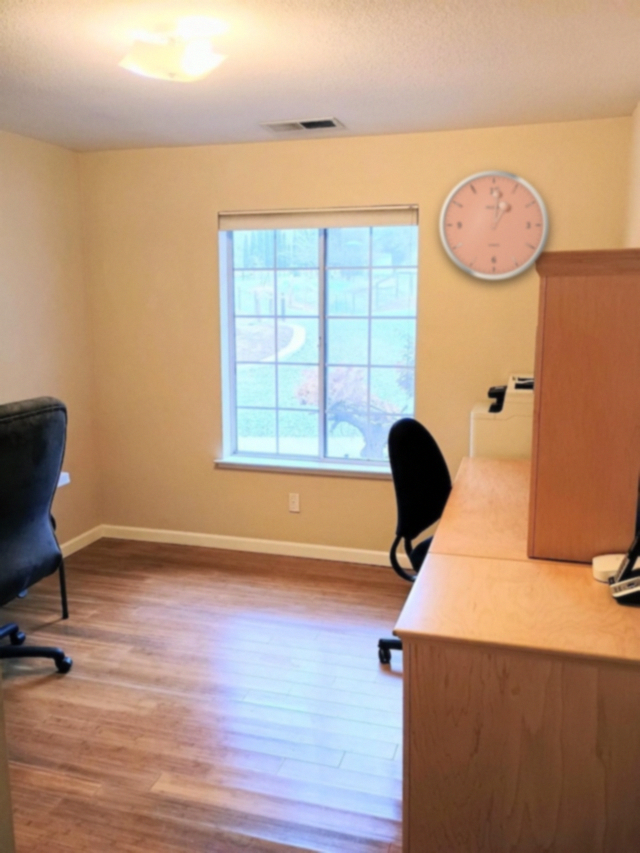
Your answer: 1,01
